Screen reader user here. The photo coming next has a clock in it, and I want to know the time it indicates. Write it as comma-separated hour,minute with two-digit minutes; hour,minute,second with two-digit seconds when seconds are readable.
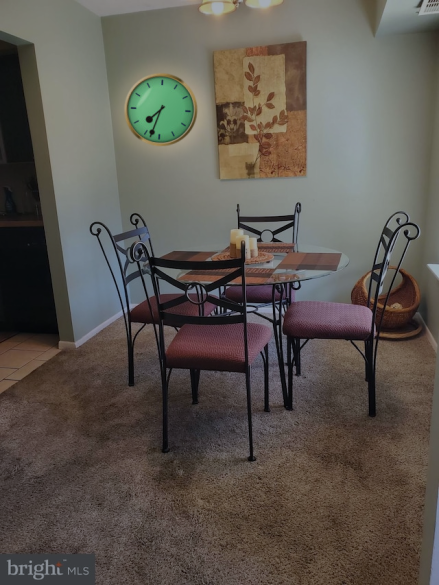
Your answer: 7,33
